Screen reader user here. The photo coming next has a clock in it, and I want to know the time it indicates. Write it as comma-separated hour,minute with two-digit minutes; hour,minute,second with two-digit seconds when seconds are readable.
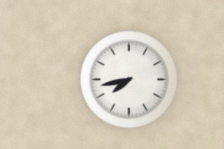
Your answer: 7,43
